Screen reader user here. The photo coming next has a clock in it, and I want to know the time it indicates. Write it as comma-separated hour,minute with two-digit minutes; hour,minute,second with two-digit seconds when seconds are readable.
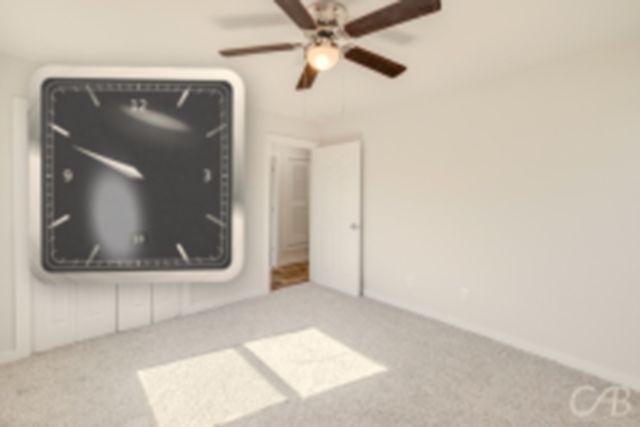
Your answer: 9,49
